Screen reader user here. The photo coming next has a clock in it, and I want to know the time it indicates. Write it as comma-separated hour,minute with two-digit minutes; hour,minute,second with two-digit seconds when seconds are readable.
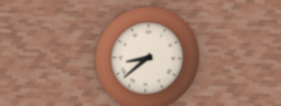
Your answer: 8,38
